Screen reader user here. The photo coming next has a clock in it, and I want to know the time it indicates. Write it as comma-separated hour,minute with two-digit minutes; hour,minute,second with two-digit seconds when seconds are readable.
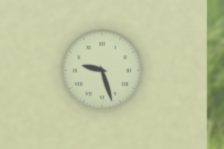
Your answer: 9,27
